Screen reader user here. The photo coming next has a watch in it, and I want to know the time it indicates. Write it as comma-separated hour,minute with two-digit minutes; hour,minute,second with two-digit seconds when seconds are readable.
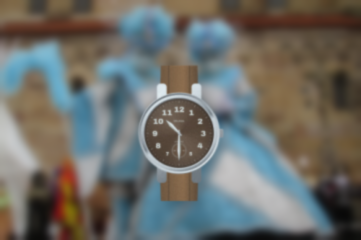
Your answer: 10,30
